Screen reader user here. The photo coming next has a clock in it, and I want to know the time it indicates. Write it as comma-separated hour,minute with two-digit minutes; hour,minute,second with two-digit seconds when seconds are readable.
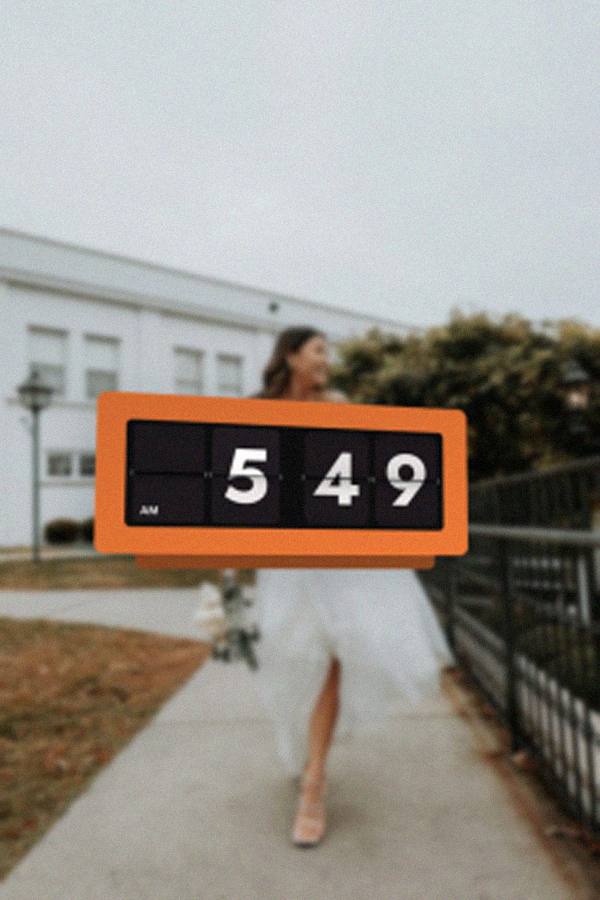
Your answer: 5,49
